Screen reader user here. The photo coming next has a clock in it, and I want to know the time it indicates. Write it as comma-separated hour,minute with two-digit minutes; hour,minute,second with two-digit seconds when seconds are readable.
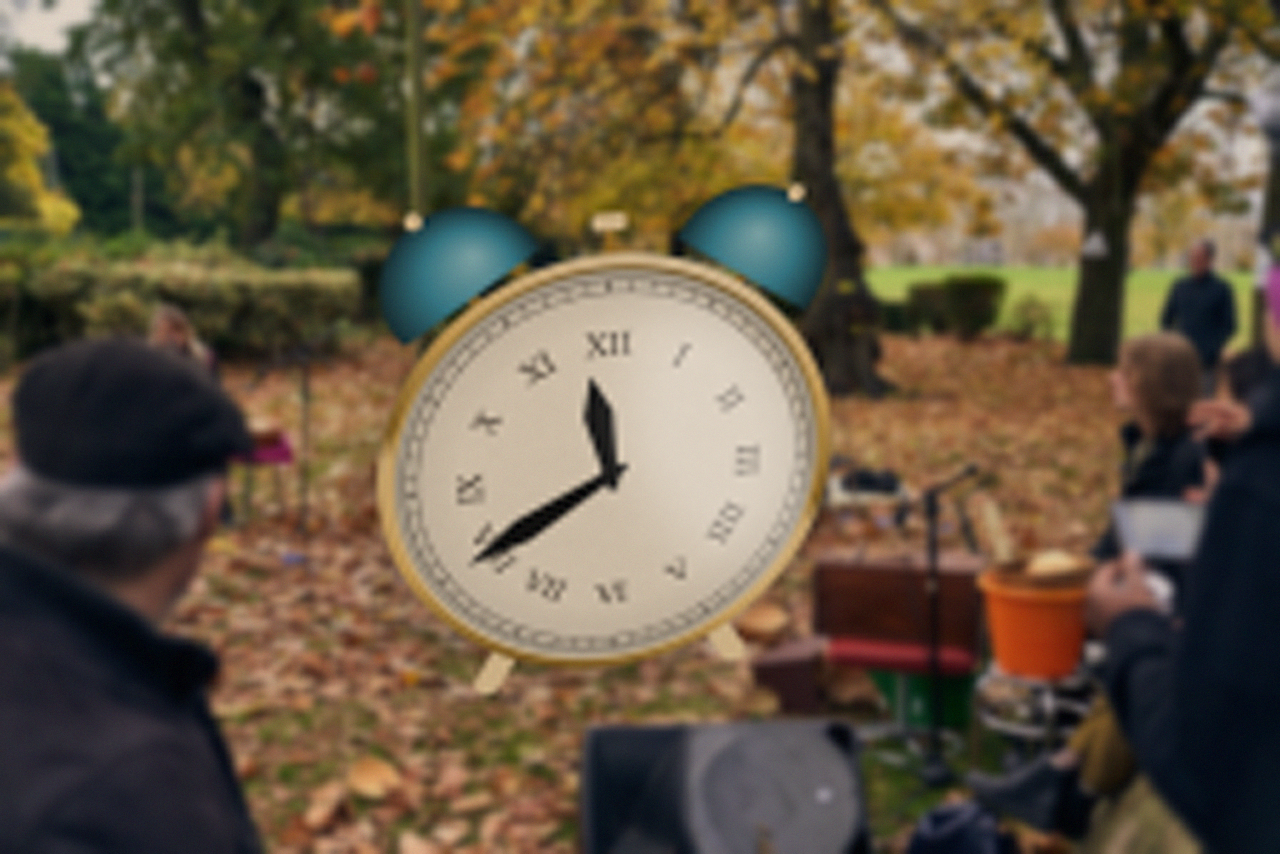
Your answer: 11,40
